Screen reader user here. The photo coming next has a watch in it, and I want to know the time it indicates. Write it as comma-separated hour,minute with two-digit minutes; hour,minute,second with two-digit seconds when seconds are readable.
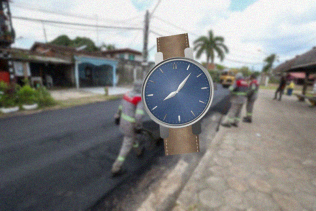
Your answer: 8,07
